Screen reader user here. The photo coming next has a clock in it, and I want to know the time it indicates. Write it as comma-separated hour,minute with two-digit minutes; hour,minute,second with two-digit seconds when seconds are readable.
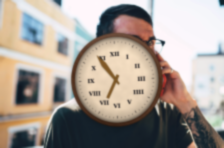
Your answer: 6,54
